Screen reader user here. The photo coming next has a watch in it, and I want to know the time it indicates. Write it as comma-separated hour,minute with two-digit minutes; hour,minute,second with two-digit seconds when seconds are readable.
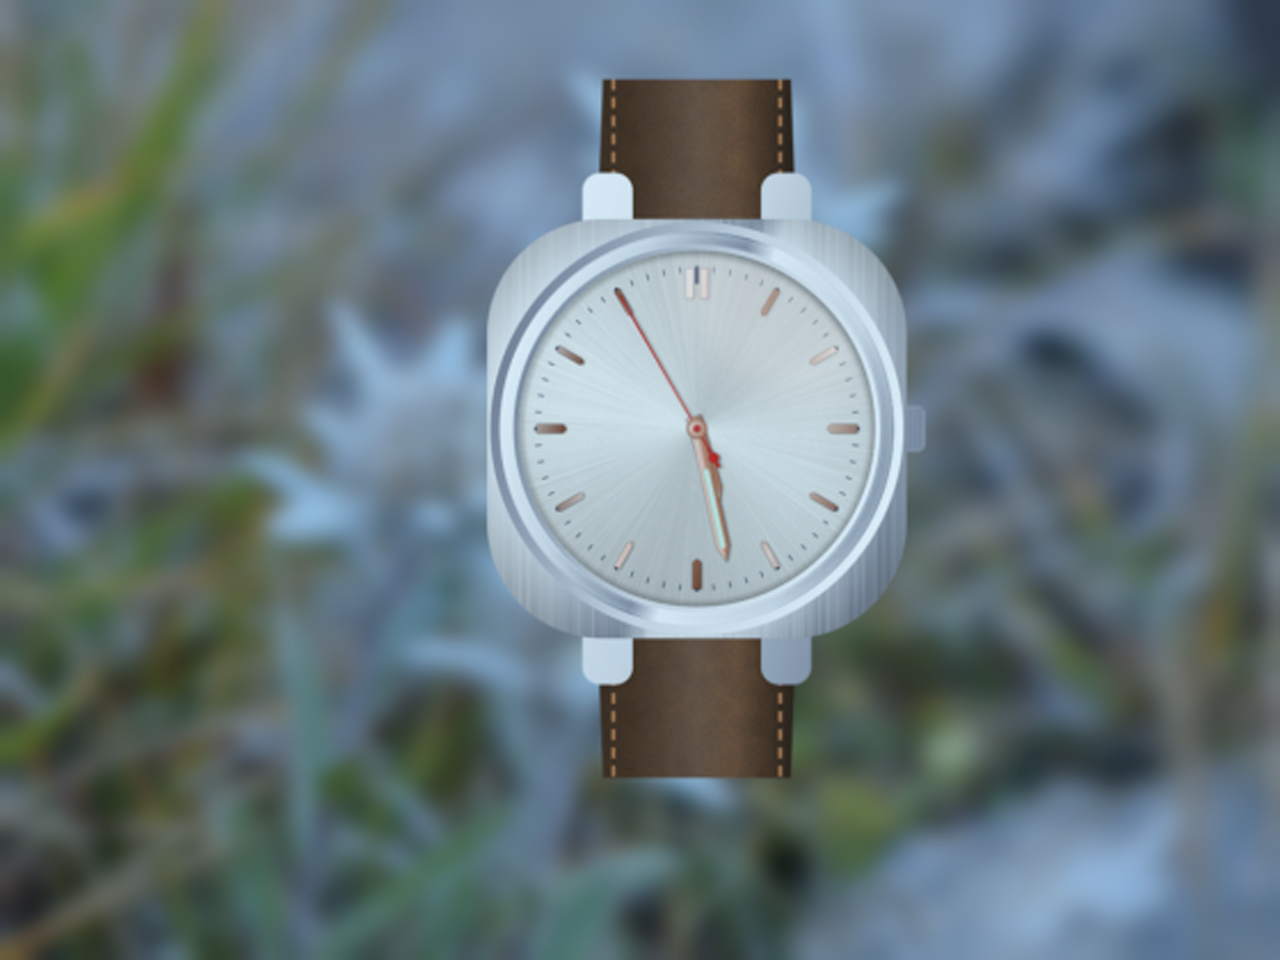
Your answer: 5,27,55
